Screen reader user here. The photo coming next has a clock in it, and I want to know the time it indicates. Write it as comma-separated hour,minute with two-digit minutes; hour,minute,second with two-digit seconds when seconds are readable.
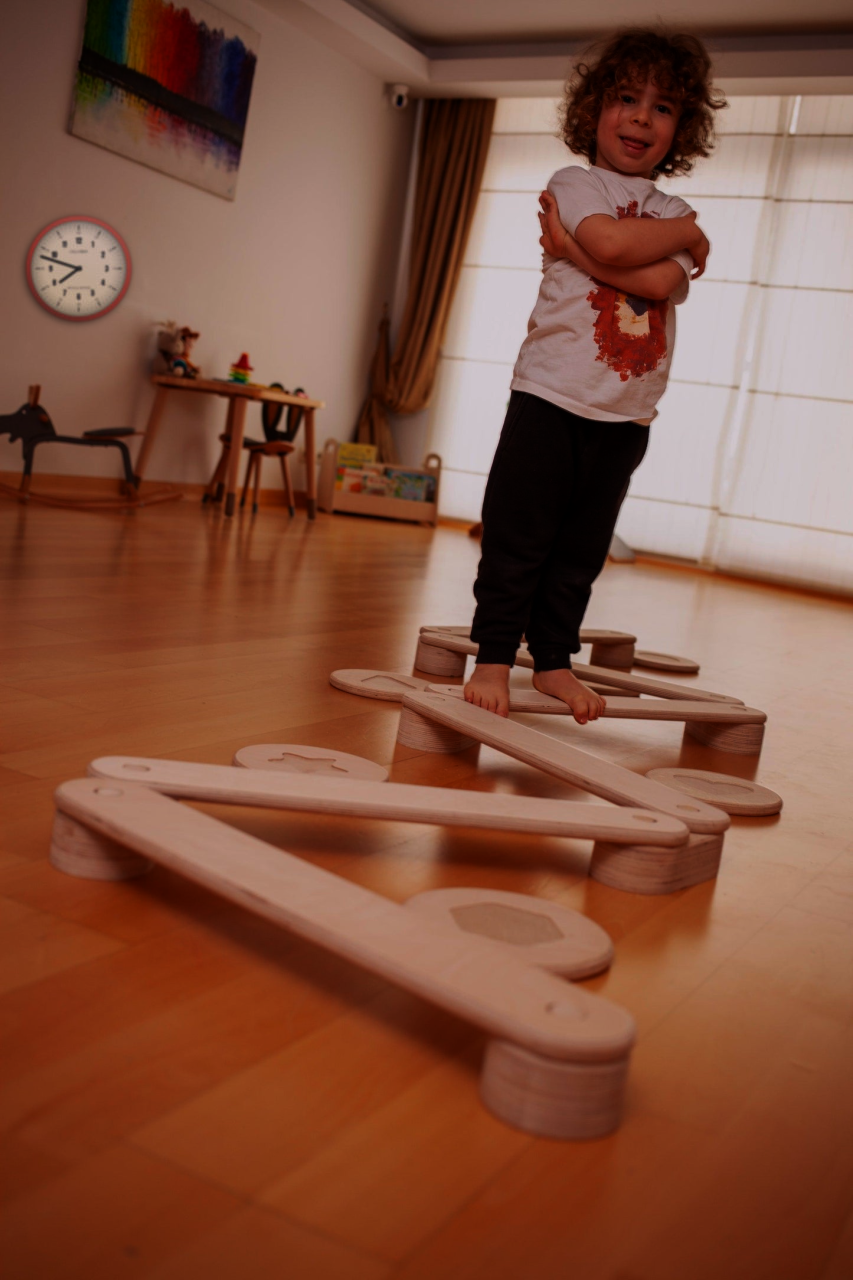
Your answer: 7,48
